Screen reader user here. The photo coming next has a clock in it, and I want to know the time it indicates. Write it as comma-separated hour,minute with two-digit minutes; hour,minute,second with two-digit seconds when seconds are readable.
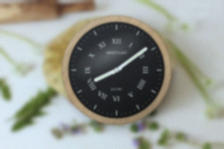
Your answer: 8,09
